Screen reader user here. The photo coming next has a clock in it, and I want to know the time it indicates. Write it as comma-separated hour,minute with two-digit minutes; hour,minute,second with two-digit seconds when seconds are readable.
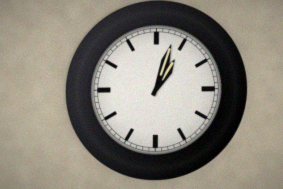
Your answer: 1,03
